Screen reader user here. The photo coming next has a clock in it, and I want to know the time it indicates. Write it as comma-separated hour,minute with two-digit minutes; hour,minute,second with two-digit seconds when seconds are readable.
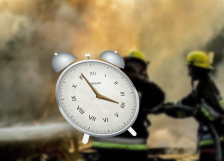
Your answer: 3,56
